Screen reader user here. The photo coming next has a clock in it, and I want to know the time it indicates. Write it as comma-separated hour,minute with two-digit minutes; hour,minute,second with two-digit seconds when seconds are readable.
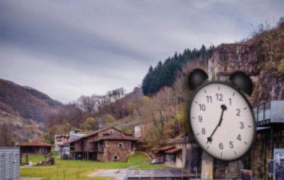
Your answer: 12,36
